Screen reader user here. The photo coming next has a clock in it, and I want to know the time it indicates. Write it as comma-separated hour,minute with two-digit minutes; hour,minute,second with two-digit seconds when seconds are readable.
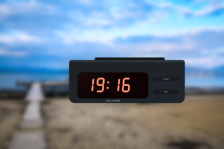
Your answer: 19,16
